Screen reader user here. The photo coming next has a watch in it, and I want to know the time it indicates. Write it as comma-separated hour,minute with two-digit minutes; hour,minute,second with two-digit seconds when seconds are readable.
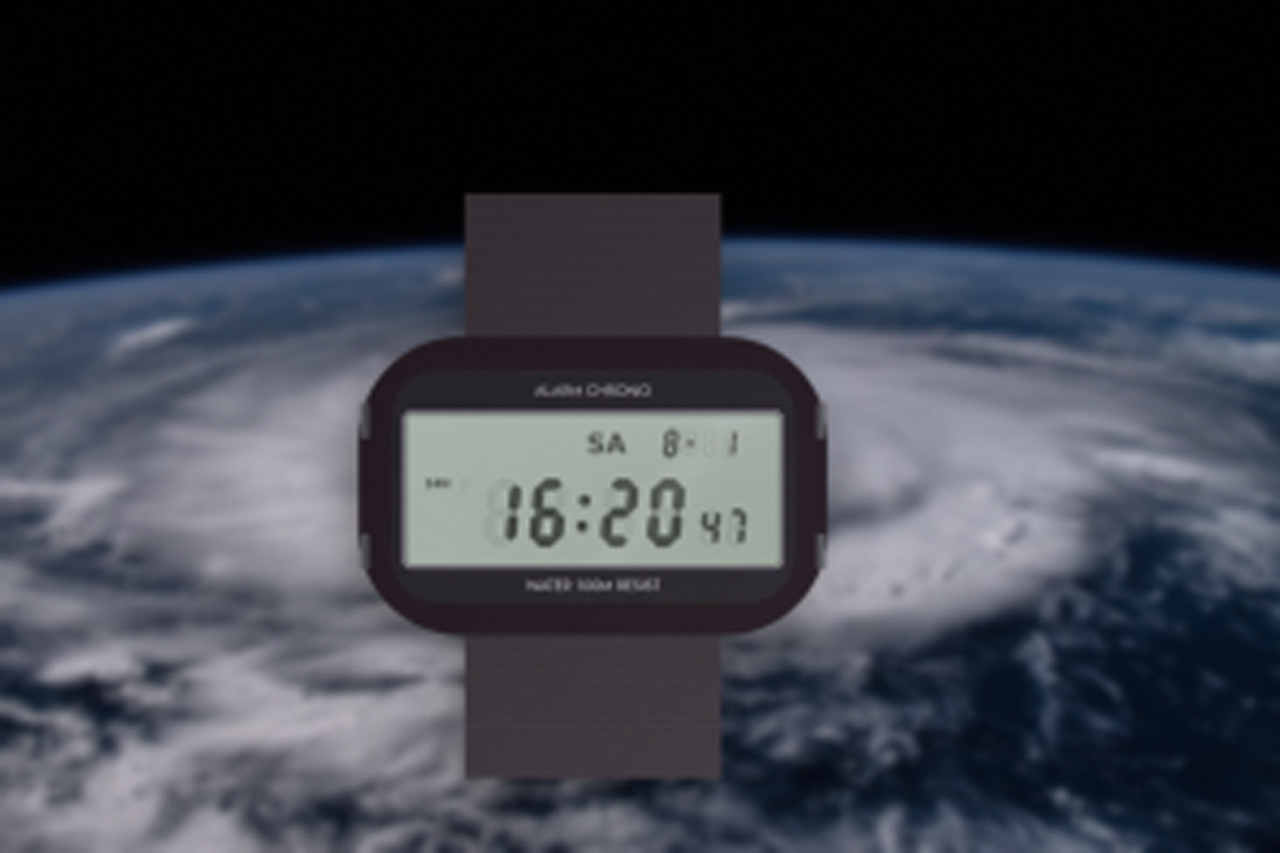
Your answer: 16,20,47
